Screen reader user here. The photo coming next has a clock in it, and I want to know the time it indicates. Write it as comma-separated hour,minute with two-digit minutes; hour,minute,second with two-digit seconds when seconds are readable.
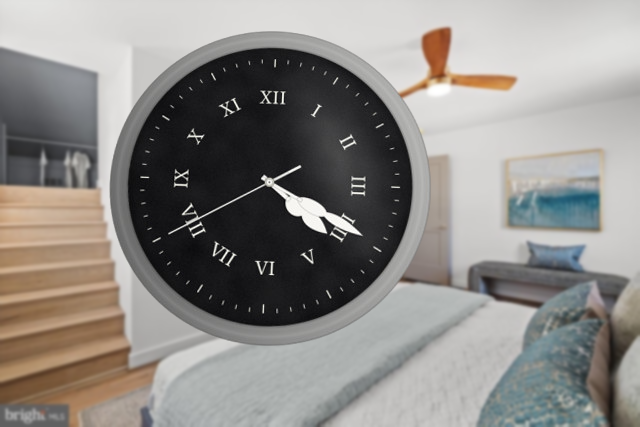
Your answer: 4,19,40
